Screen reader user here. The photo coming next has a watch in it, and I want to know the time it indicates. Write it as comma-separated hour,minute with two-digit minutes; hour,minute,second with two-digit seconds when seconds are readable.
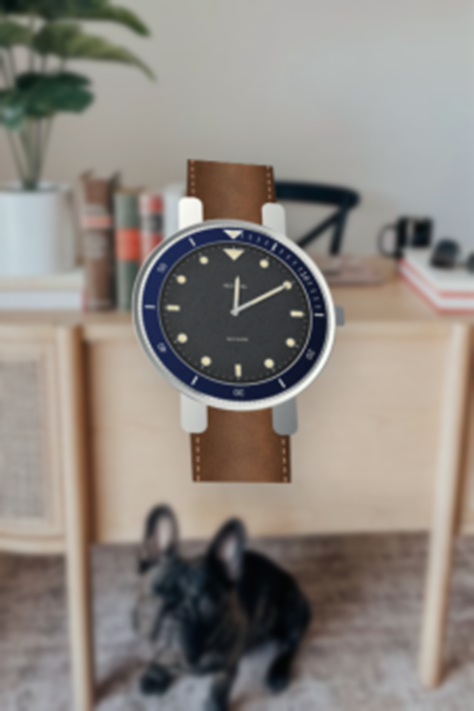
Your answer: 12,10
